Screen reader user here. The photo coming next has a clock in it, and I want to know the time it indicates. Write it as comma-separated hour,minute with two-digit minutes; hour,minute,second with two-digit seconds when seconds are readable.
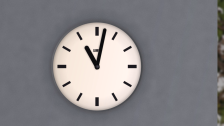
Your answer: 11,02
